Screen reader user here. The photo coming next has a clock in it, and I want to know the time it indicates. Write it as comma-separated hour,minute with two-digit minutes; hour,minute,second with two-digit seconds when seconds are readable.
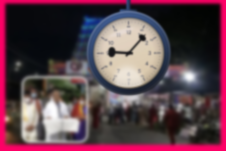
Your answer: 9,07
